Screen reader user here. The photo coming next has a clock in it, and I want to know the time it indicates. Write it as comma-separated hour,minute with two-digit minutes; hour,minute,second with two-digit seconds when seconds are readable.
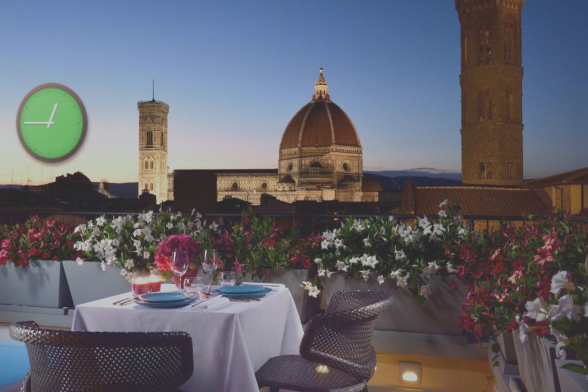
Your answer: 12,45
